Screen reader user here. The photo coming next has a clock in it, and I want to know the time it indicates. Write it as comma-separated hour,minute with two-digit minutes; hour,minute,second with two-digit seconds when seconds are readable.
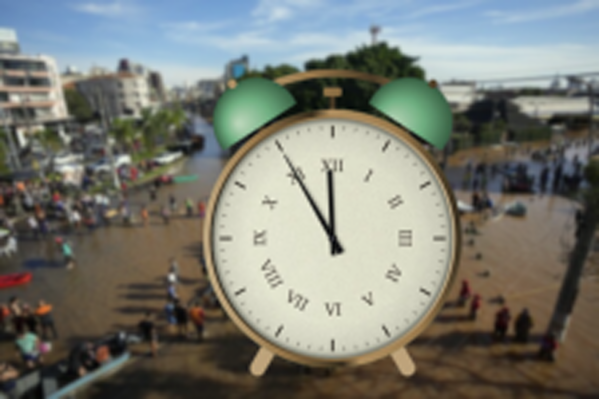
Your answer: 11,55
